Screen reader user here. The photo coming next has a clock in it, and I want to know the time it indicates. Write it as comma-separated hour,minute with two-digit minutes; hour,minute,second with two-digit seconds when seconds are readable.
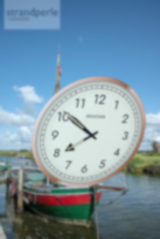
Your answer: 7,51
